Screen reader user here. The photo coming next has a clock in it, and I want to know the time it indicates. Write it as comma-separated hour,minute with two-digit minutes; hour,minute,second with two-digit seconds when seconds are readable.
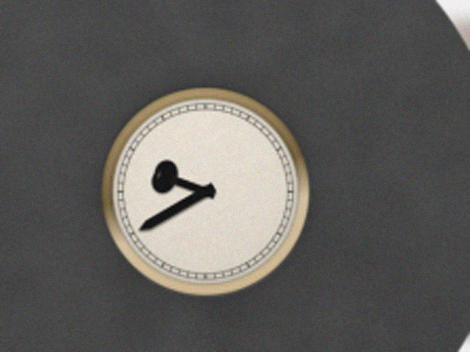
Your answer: 9,40
